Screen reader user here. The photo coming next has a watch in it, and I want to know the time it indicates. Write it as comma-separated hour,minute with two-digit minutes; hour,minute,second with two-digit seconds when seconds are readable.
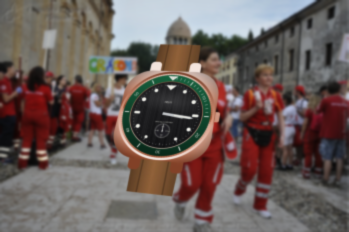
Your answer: 3,16
